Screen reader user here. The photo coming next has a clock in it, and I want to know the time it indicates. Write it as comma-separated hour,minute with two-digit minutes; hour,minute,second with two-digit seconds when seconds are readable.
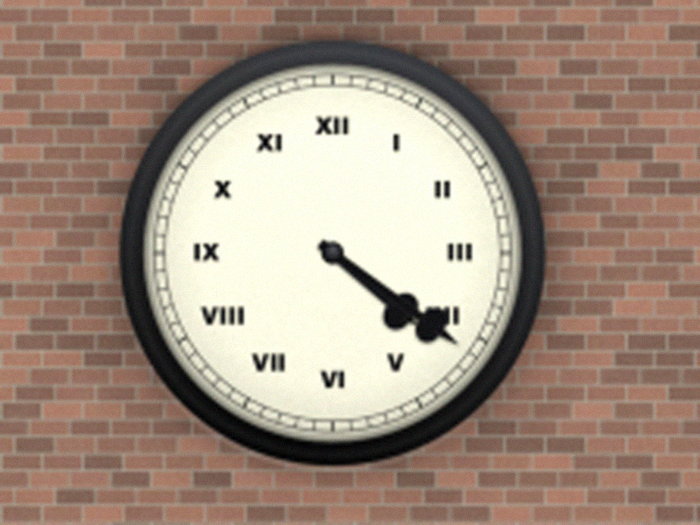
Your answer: 4,21
